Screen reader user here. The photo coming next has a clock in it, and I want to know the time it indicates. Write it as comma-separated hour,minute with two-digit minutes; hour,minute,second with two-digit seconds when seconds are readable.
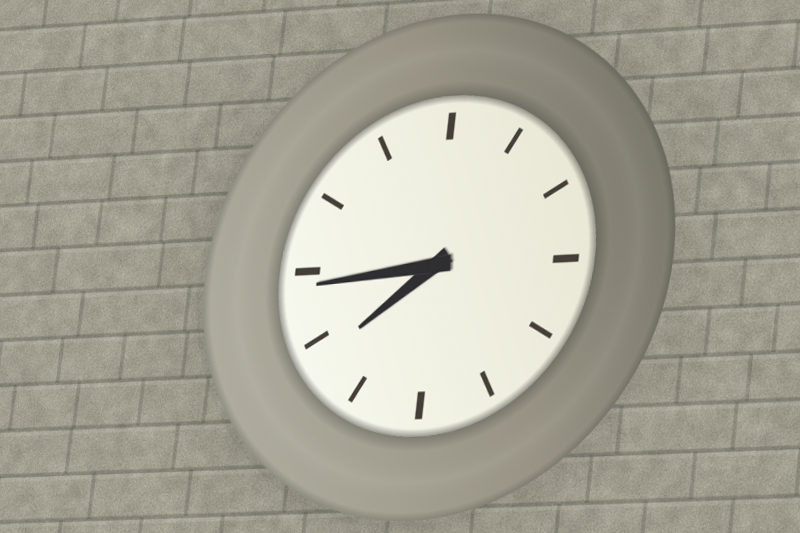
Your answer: 7,44
